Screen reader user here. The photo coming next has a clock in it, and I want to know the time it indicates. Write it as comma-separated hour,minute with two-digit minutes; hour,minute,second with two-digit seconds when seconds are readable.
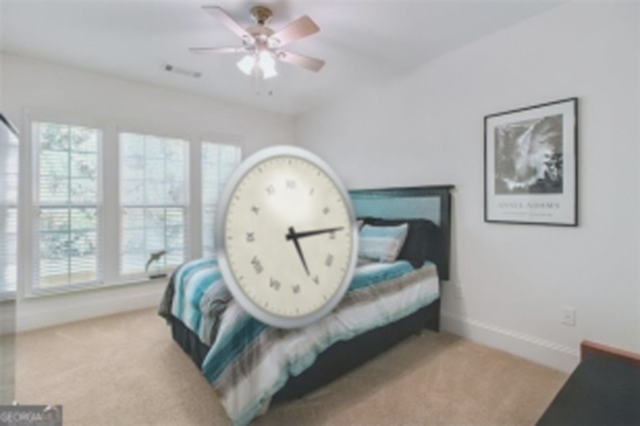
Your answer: 5,14
